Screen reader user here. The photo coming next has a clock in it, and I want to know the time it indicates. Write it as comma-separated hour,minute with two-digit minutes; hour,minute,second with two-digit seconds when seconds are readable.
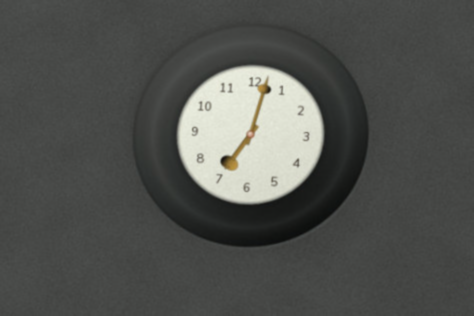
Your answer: 7,02
